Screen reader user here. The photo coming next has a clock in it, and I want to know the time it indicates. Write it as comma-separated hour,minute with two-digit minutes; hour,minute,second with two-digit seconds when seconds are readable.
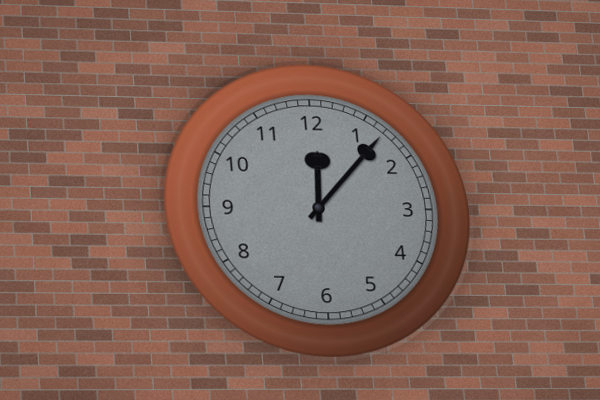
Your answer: 12,07
